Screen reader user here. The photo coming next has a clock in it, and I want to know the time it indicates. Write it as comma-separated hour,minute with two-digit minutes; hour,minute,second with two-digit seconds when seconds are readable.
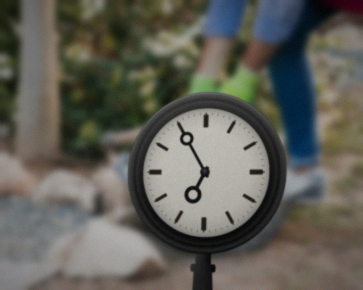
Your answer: 6,55
